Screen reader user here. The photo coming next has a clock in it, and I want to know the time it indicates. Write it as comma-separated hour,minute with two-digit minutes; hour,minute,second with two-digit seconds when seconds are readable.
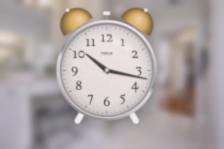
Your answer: 10,17
